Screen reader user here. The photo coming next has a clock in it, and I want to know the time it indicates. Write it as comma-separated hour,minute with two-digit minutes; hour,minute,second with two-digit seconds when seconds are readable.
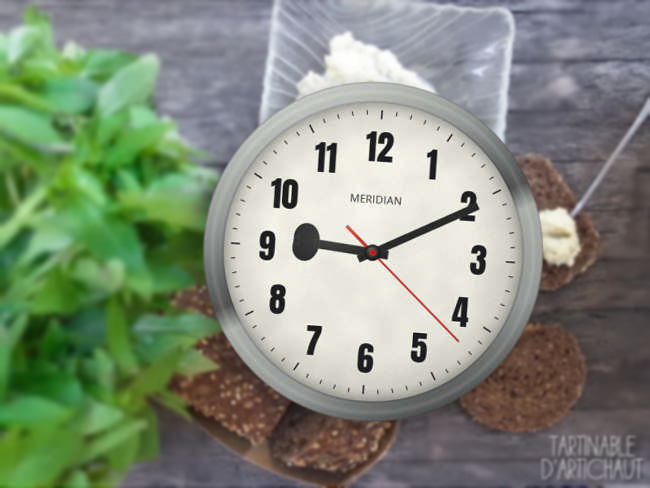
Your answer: 9,10,22
